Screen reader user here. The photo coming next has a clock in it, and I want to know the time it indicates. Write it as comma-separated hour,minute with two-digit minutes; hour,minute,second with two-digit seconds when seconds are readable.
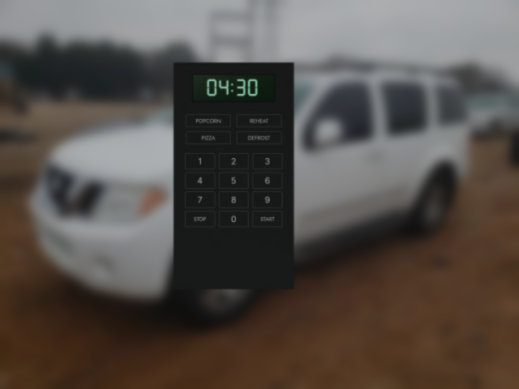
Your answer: 4,30
